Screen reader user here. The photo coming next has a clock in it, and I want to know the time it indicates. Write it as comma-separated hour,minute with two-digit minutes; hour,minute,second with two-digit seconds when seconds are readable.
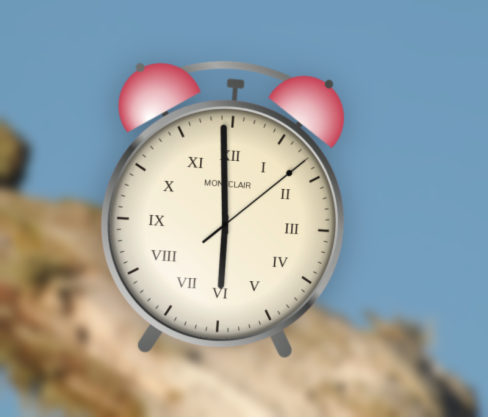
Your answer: 5,59,08
